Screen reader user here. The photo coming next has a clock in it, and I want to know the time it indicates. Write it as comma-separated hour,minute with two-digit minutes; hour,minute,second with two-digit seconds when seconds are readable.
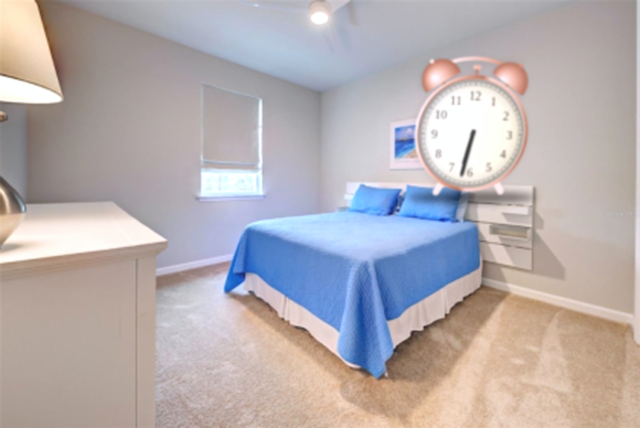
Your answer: 6,32
